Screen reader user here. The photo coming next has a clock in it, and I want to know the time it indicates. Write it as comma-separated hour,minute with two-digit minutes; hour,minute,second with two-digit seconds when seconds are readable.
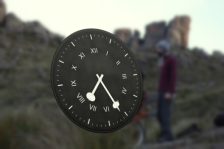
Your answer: 7,26
